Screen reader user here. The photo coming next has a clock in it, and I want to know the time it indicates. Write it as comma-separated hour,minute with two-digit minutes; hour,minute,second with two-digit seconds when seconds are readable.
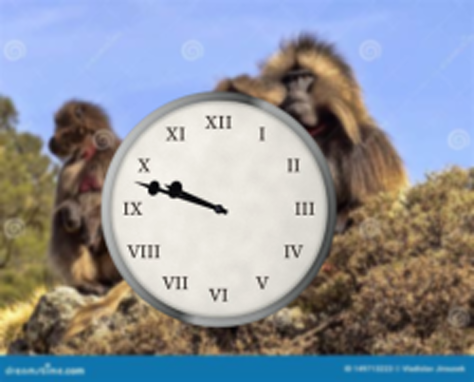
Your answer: 9,48
